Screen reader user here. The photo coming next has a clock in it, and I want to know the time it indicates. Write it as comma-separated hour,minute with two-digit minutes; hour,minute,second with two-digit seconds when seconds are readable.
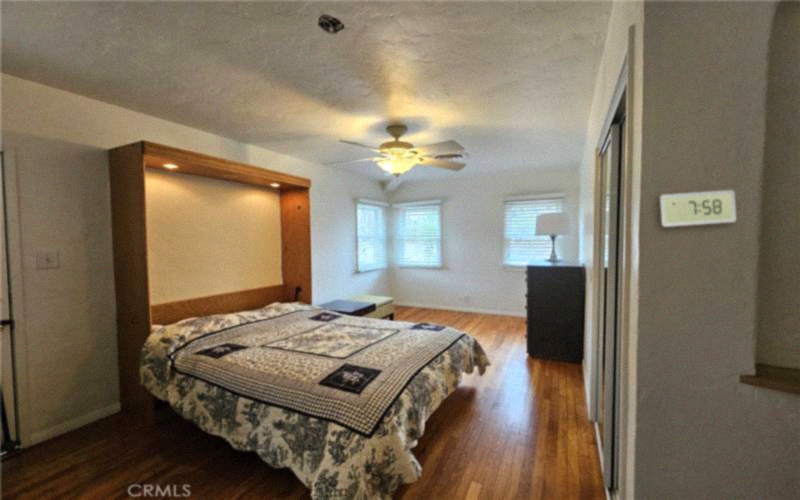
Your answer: 7,58
